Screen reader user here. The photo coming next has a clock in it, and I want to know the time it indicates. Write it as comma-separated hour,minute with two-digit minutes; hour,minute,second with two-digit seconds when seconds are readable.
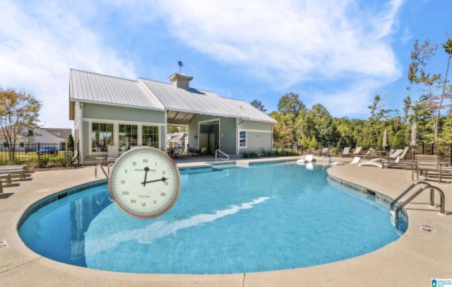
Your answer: 12,13
